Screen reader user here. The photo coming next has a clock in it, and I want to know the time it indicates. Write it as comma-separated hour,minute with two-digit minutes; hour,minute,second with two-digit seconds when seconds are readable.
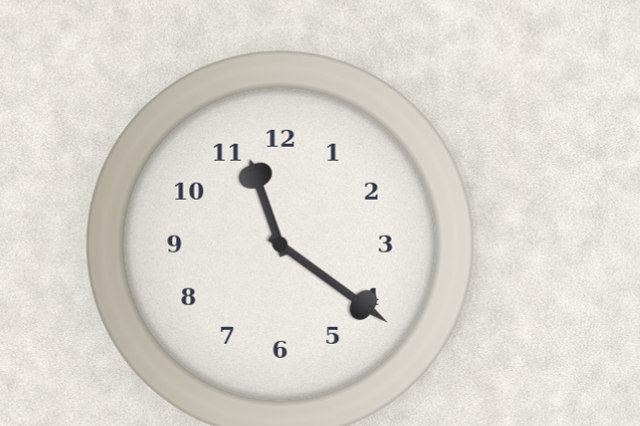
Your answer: 11,21
